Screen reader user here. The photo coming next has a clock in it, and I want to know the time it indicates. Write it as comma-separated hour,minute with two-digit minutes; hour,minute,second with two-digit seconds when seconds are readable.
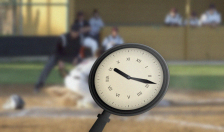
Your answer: 9,13
